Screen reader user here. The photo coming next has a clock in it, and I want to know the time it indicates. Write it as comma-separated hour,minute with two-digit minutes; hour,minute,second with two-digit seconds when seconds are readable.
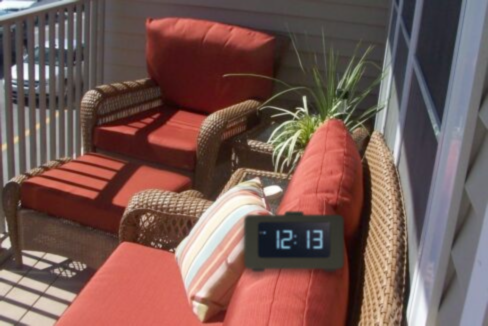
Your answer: 12,13
